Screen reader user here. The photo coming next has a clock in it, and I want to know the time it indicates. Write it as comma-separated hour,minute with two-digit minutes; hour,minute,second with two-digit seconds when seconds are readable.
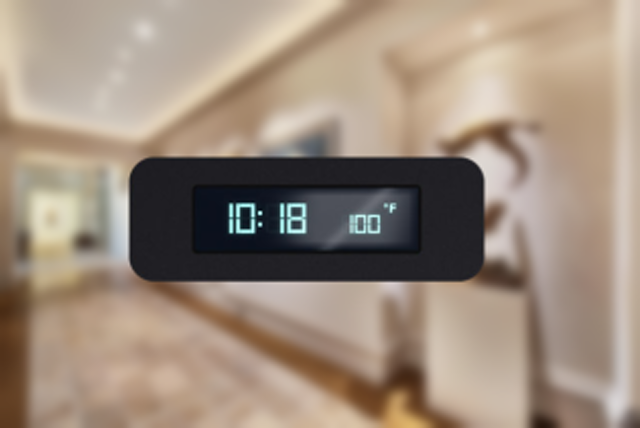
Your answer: 10,18
